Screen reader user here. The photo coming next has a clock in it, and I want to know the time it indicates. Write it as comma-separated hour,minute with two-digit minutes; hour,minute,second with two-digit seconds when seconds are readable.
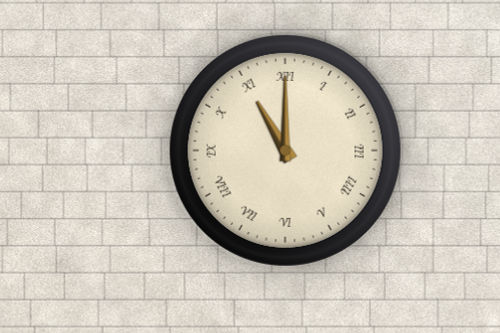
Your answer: 11,00
